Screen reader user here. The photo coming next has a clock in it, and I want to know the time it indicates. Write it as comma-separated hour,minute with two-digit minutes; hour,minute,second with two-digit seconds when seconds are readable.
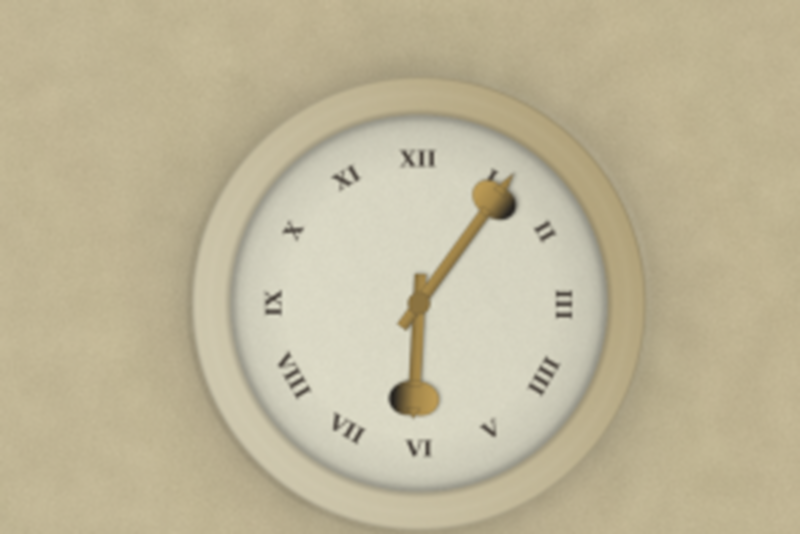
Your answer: 6,06
